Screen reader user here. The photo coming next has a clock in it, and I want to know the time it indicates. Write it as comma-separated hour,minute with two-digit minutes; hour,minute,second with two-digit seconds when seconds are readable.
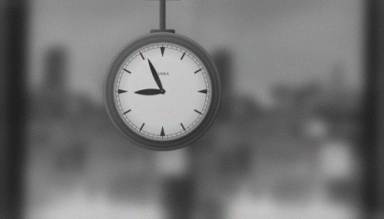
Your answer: 8,56
